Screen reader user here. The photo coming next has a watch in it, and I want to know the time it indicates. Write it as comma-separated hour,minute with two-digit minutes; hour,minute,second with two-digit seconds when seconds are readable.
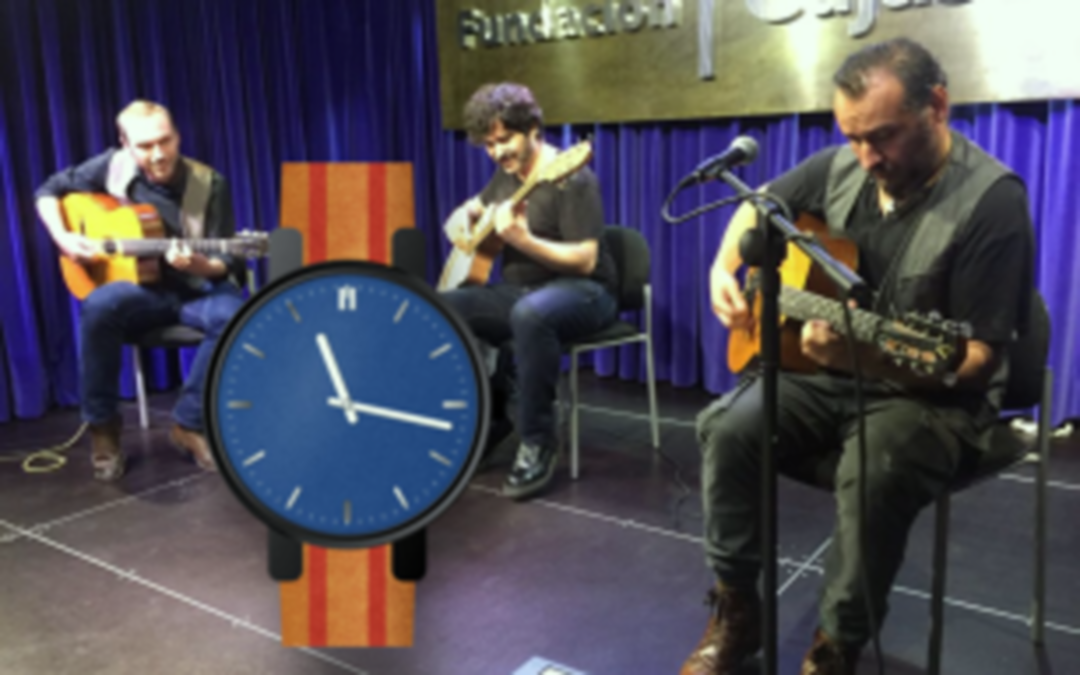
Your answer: 11,17
